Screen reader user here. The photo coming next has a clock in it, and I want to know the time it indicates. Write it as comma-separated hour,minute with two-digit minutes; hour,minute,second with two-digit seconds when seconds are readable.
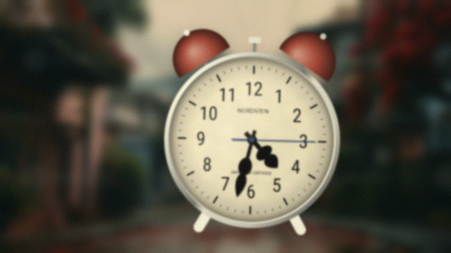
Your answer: 4,32,15
